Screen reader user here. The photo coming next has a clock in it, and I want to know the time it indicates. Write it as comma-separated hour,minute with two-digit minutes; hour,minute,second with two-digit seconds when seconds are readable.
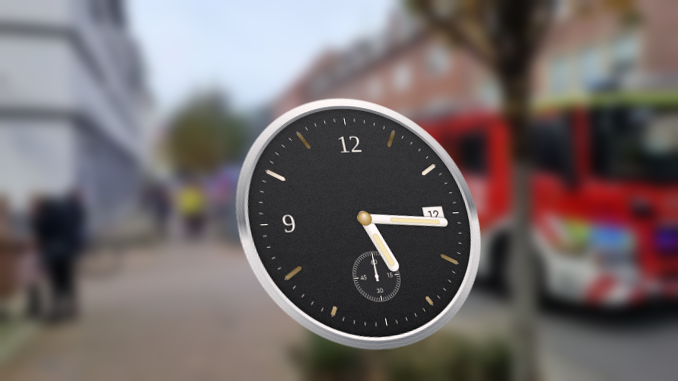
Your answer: 5,16
